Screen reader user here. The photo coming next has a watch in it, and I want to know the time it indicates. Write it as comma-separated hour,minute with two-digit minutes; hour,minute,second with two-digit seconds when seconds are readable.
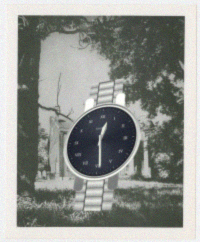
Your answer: 12,29
